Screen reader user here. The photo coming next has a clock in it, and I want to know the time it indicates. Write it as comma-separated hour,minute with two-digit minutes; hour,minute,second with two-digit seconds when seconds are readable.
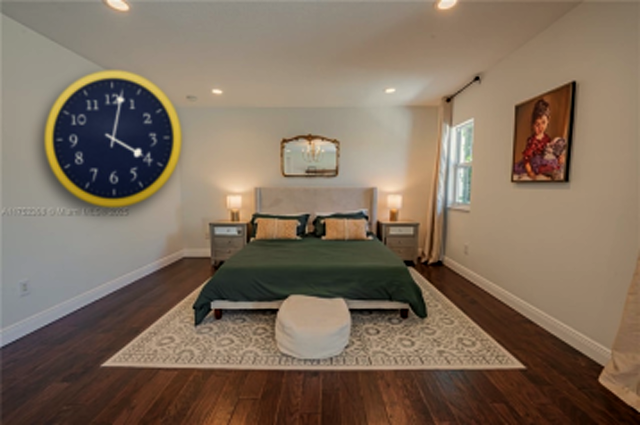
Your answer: 4,02
